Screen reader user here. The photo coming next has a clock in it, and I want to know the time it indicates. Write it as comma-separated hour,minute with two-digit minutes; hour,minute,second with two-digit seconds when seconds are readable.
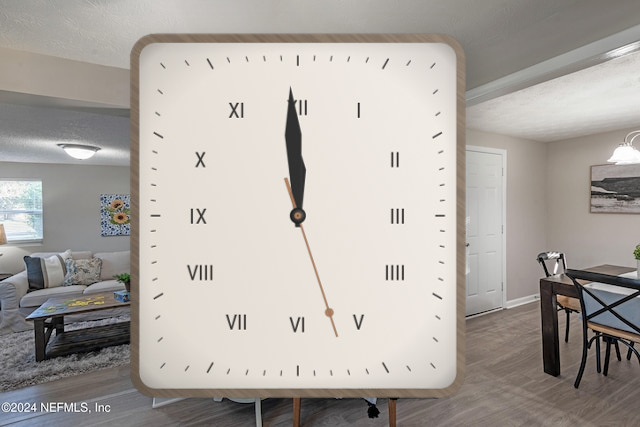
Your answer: 11,59,27
